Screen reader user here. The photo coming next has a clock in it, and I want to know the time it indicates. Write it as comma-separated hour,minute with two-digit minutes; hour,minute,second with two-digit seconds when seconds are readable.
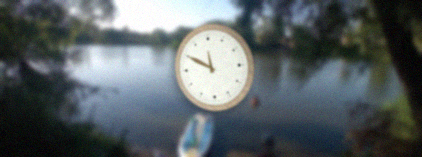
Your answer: 11,50
